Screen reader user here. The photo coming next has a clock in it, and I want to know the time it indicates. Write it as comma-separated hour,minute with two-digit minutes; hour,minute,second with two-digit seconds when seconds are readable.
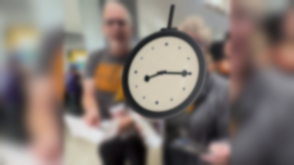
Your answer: 8,15
